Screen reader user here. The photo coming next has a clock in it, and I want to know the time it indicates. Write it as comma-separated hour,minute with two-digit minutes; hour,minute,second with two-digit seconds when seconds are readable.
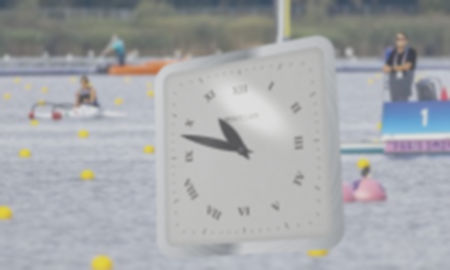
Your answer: 10,48
